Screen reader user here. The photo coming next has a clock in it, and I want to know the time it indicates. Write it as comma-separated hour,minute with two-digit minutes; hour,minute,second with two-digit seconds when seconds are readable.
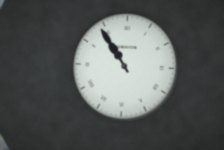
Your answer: 10,54
